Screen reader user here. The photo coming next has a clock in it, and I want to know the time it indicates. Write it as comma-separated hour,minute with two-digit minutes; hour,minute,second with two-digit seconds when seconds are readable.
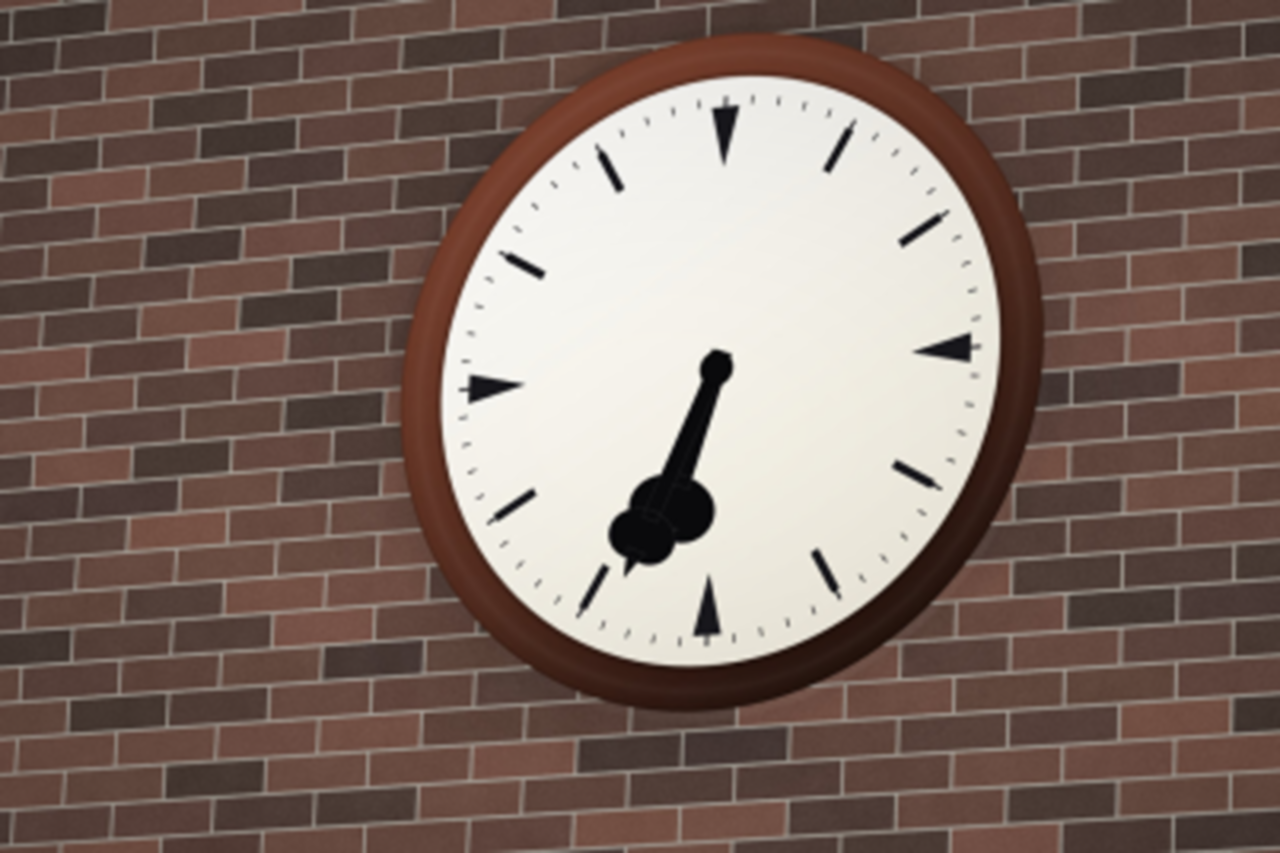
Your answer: 6,34
